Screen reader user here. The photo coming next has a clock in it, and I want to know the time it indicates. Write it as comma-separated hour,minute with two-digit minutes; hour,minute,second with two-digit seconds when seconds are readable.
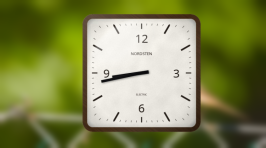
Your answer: 8,43
